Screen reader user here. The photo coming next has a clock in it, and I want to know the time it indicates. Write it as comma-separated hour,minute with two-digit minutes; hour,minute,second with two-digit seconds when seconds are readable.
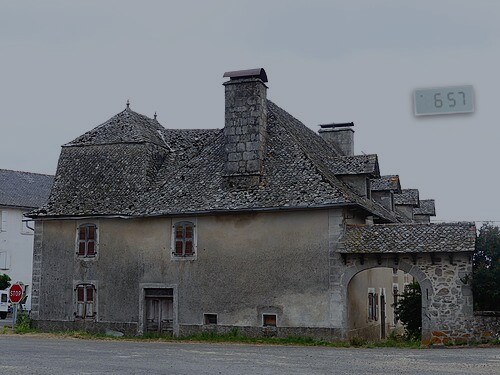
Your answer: 6,57
